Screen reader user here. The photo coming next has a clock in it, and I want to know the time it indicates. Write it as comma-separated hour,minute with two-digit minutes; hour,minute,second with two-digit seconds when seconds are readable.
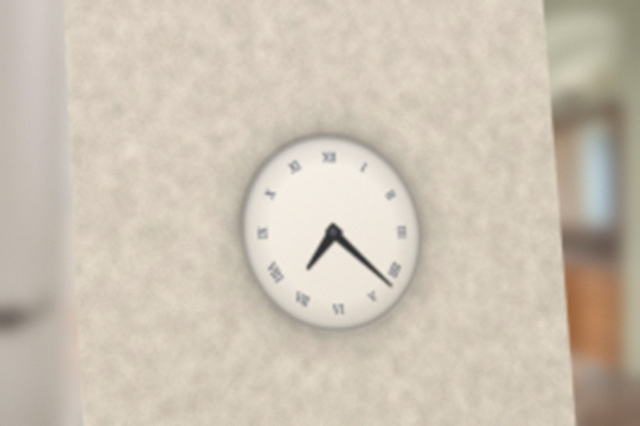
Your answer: 7,22
